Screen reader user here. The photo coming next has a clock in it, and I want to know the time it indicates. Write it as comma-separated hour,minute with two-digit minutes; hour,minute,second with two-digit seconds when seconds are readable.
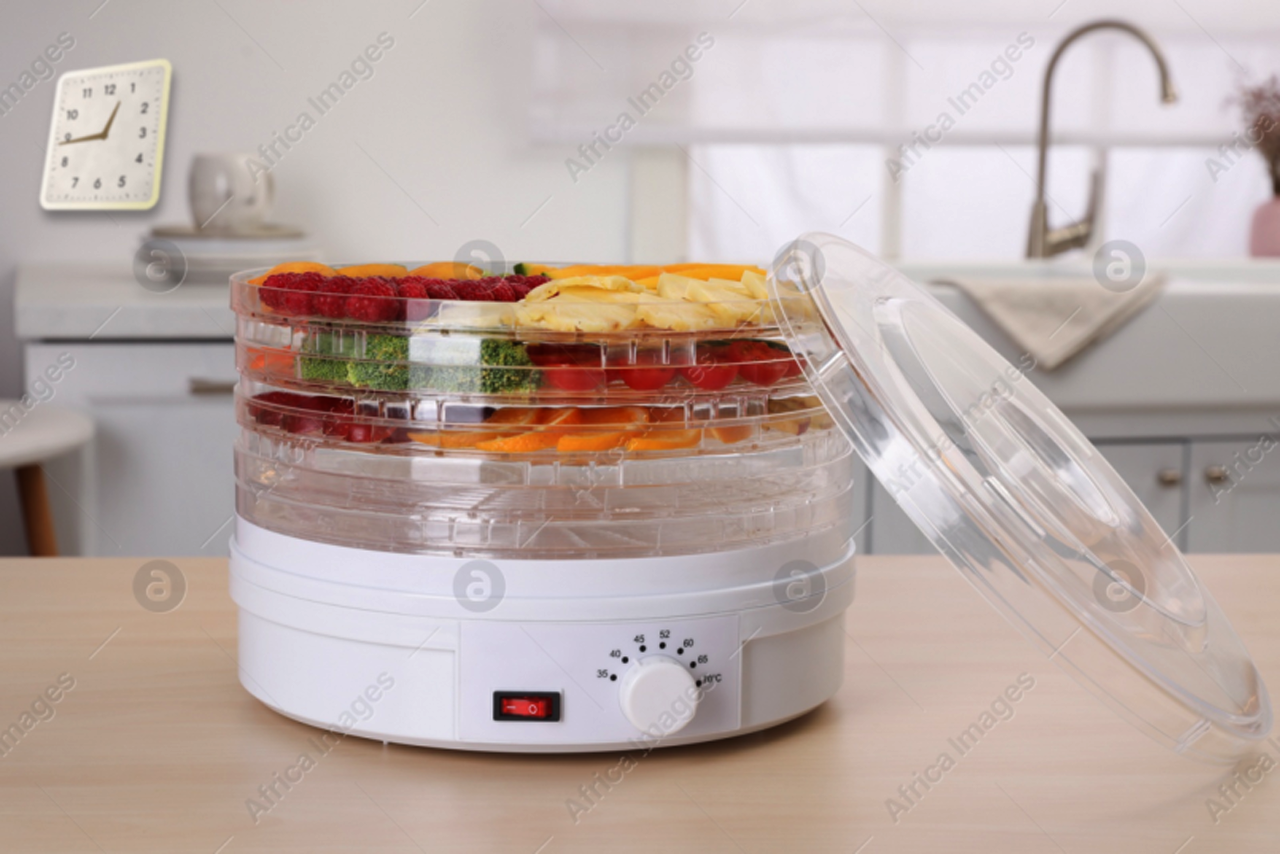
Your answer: 12,44
